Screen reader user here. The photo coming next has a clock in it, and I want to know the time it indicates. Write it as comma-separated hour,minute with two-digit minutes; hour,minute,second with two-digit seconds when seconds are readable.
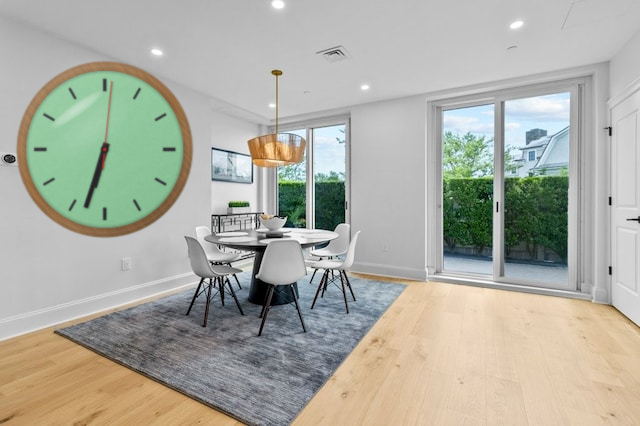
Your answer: 6,33,01
